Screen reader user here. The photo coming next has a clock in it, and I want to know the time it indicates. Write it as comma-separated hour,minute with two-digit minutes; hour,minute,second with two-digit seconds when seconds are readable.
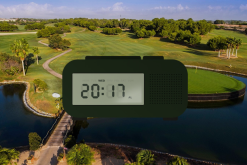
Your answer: 20,17
